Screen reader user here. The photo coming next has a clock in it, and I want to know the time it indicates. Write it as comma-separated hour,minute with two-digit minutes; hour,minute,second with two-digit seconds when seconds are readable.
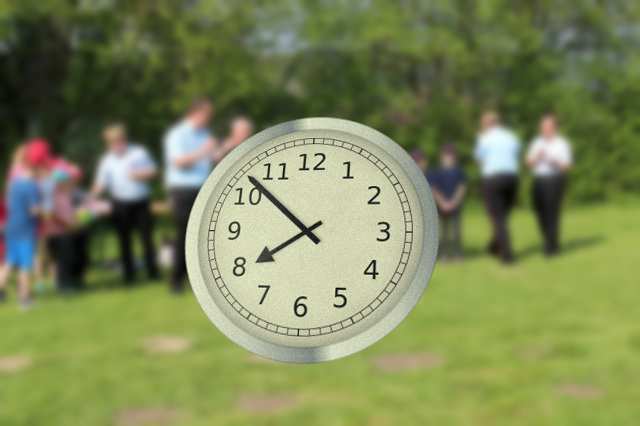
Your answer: 7,52
